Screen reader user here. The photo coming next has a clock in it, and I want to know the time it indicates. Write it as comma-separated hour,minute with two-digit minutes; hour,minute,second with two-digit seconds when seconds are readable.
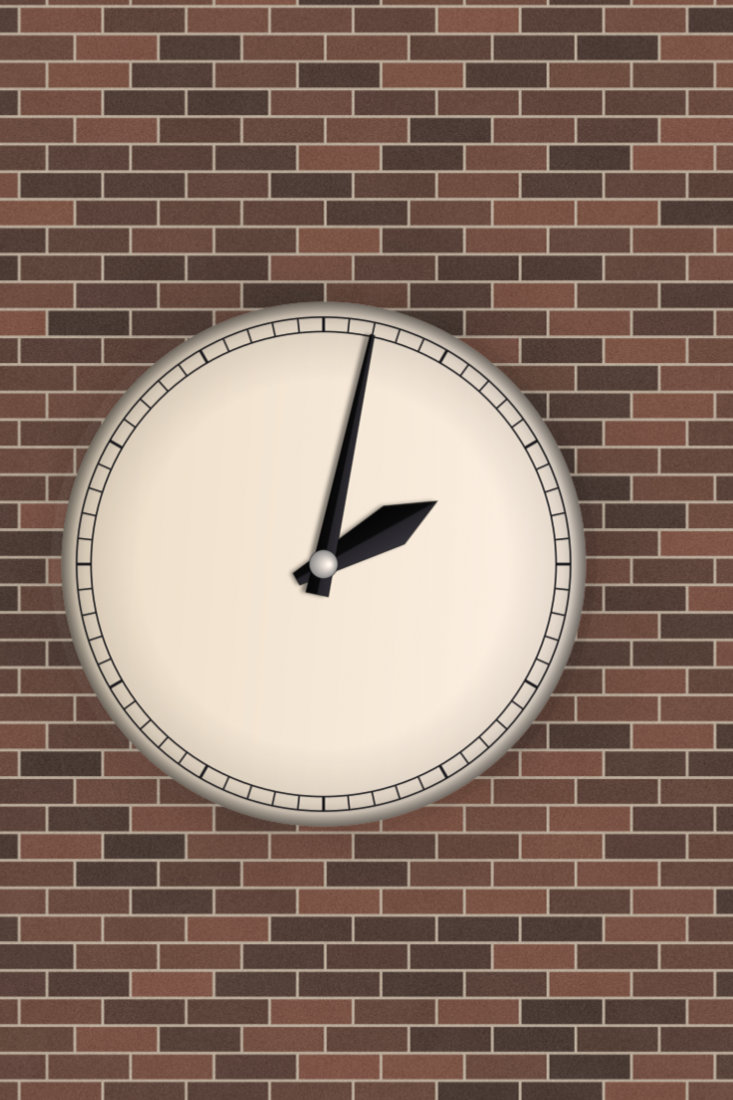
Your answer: 2,02
